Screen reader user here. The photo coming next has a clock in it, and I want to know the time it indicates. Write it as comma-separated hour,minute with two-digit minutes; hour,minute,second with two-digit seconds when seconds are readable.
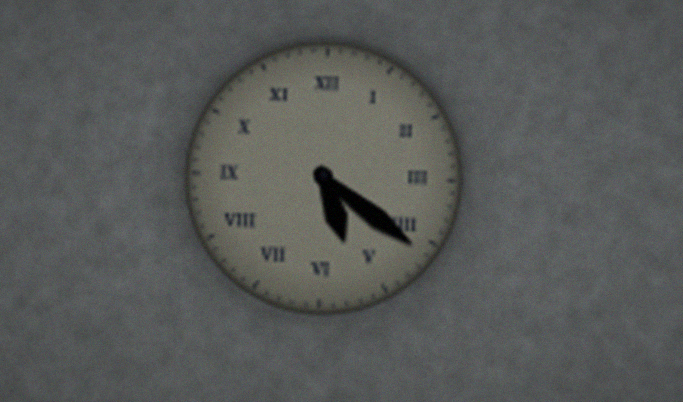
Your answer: 5,21
